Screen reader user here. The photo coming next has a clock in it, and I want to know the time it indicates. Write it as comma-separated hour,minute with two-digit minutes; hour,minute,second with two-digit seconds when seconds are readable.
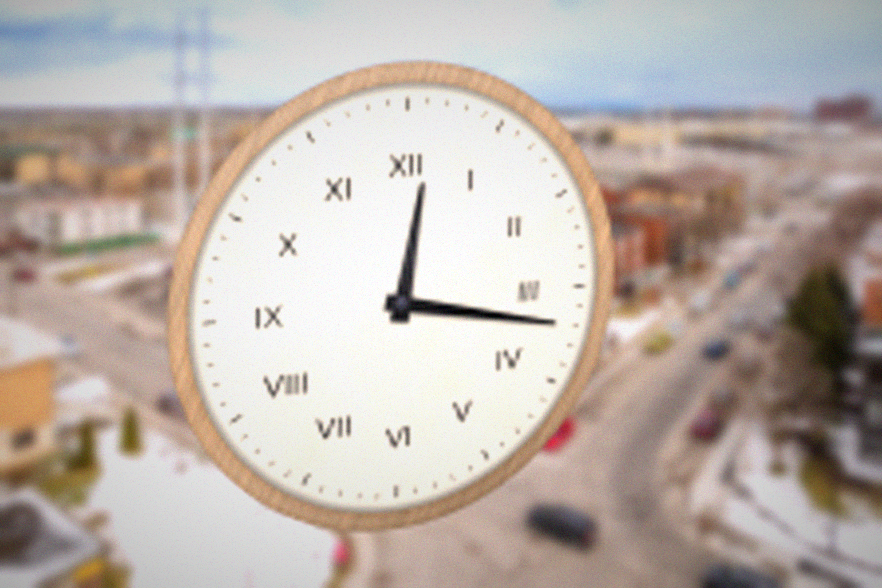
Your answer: 12,17
